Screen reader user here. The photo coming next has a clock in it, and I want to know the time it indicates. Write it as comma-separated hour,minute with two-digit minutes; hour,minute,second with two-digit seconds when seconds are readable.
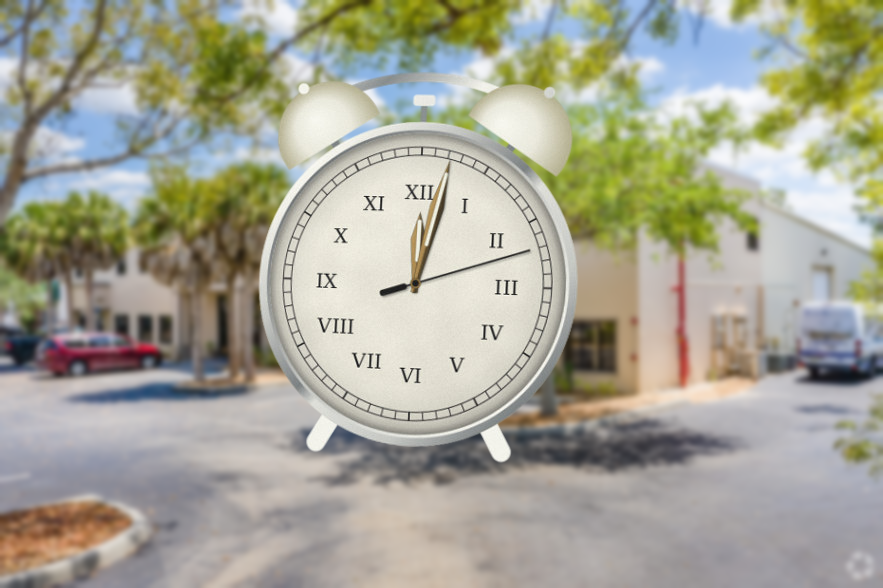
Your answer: 12,02,12
